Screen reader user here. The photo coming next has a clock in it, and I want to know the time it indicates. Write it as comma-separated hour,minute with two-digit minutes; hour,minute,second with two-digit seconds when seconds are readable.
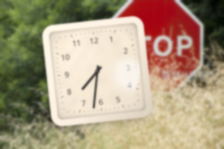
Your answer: 7,32
